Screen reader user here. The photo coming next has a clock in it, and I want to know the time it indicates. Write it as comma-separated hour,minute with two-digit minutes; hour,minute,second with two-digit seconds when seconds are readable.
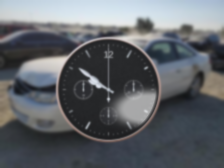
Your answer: 9,51
